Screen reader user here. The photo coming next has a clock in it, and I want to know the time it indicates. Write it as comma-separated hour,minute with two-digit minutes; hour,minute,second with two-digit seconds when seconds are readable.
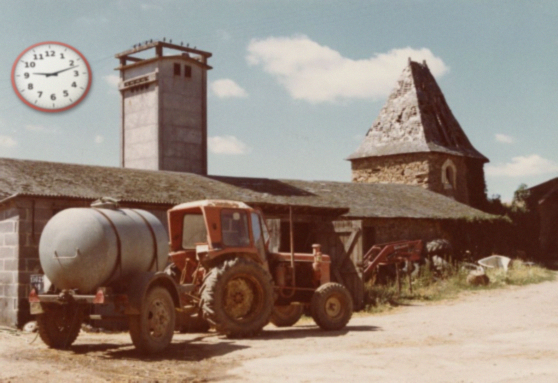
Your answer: 9,12
